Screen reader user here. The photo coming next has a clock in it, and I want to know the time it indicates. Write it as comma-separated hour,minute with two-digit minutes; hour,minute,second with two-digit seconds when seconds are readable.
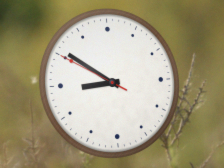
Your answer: 8,50,50
